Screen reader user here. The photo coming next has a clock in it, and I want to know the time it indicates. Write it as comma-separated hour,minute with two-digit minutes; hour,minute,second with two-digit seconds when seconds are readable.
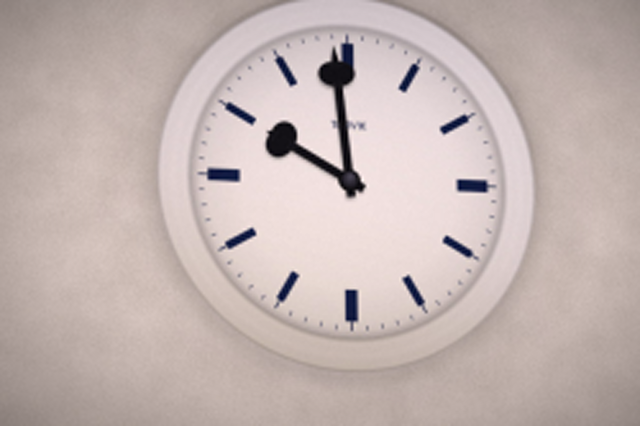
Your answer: 9,59
